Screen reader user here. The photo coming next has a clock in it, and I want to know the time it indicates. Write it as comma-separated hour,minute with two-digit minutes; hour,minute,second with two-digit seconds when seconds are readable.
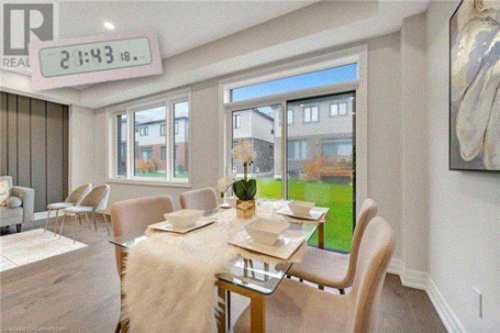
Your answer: 21,43,18
